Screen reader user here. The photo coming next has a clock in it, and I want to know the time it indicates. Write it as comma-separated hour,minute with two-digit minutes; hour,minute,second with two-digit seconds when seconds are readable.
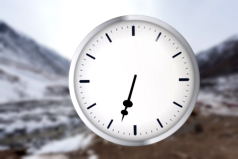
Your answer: 6,33
